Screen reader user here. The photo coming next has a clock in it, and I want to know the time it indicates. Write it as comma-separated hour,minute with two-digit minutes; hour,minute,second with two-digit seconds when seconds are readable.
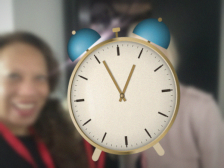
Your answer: 12,56
